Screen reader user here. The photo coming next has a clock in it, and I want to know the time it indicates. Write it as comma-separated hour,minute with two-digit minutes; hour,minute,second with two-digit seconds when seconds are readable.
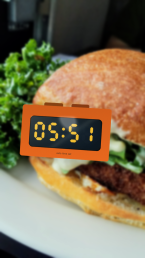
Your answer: 5,51
